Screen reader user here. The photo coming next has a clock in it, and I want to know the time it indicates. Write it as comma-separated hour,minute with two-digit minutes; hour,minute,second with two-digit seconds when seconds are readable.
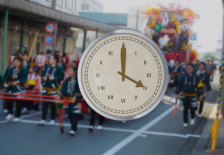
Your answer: 4,00
